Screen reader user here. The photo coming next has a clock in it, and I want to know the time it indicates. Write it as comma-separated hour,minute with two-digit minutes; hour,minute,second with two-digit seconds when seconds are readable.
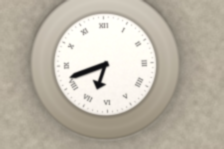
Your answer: 6,42
